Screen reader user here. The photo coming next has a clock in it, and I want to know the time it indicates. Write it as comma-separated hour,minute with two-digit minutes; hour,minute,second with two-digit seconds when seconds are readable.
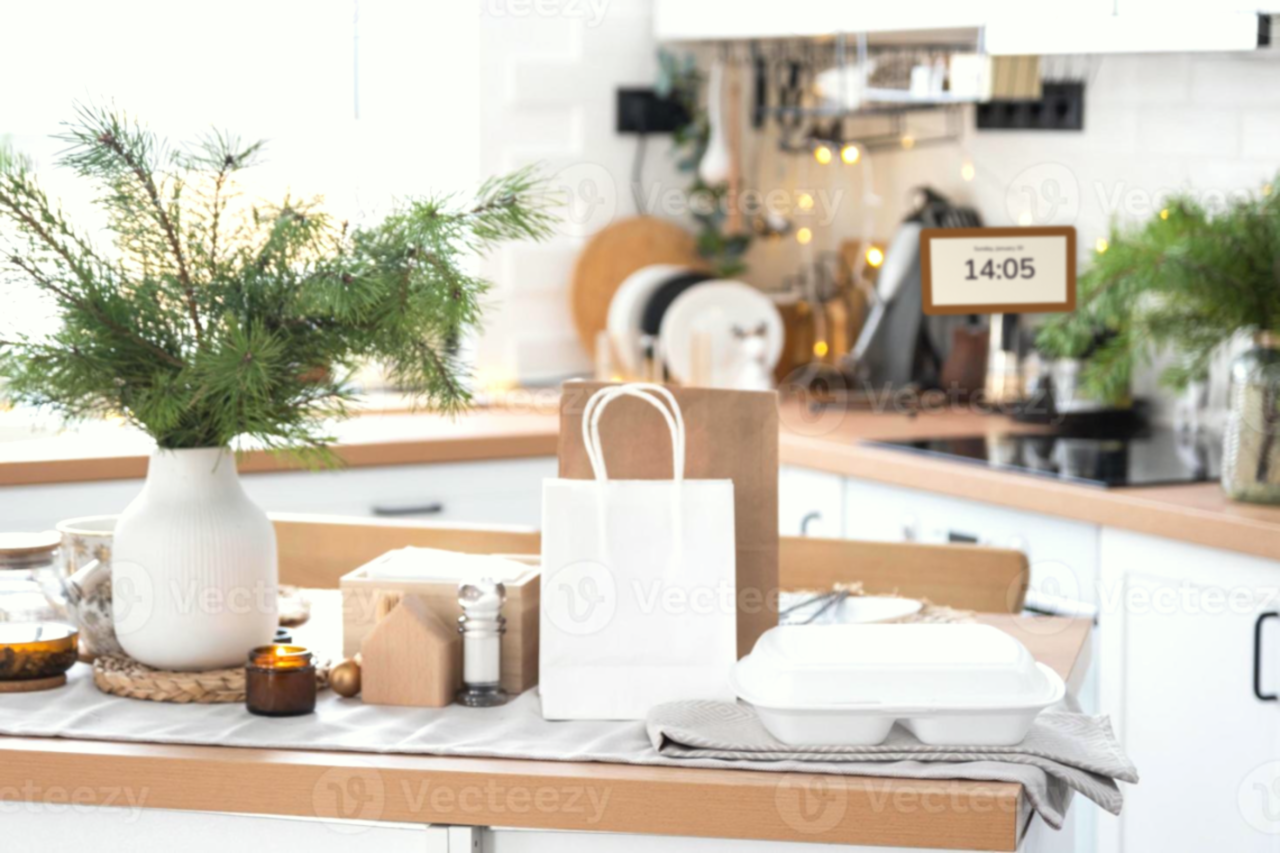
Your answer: 14,05
